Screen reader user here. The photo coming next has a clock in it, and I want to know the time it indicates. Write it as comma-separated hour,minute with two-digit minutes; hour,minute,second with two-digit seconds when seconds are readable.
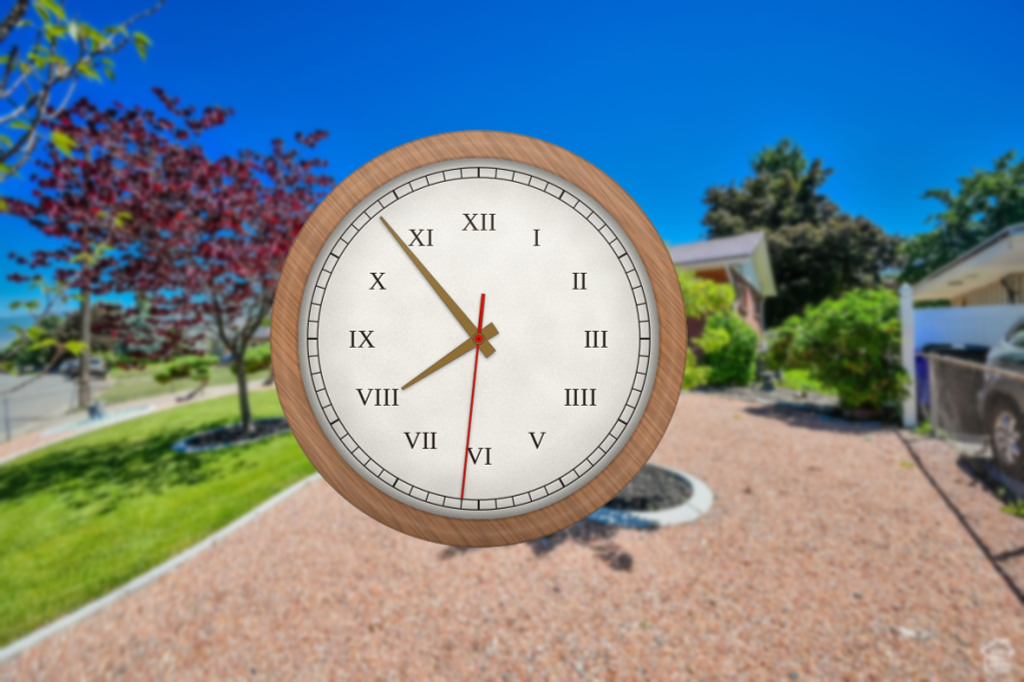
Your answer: 7,53,31
